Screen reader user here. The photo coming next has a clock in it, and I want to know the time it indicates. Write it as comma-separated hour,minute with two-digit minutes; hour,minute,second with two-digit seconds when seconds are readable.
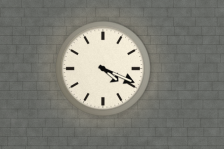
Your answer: 4,19
